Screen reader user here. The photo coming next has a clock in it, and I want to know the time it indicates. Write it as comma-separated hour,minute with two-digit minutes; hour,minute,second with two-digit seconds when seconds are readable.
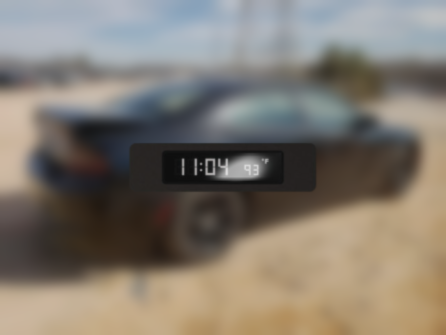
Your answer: 11,04
